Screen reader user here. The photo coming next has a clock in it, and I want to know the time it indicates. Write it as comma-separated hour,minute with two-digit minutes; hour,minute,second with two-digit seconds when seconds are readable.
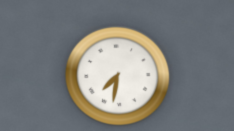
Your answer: 7,32
